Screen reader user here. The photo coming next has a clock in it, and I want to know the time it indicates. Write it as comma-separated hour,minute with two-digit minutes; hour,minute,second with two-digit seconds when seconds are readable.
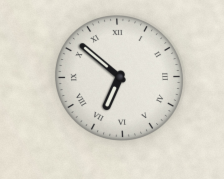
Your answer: 6,52
